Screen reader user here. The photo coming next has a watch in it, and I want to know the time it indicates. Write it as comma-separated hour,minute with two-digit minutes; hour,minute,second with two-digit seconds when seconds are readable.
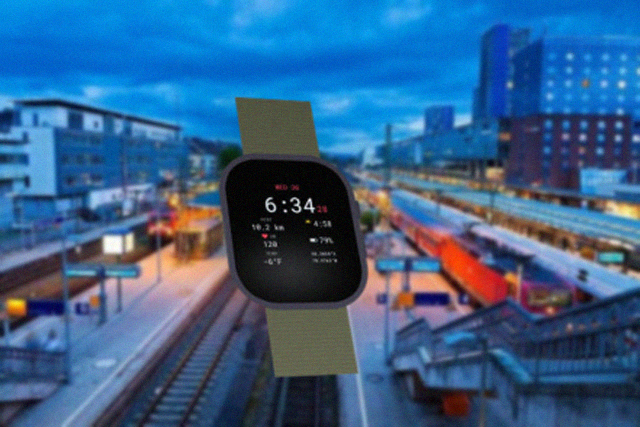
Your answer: 6,34
